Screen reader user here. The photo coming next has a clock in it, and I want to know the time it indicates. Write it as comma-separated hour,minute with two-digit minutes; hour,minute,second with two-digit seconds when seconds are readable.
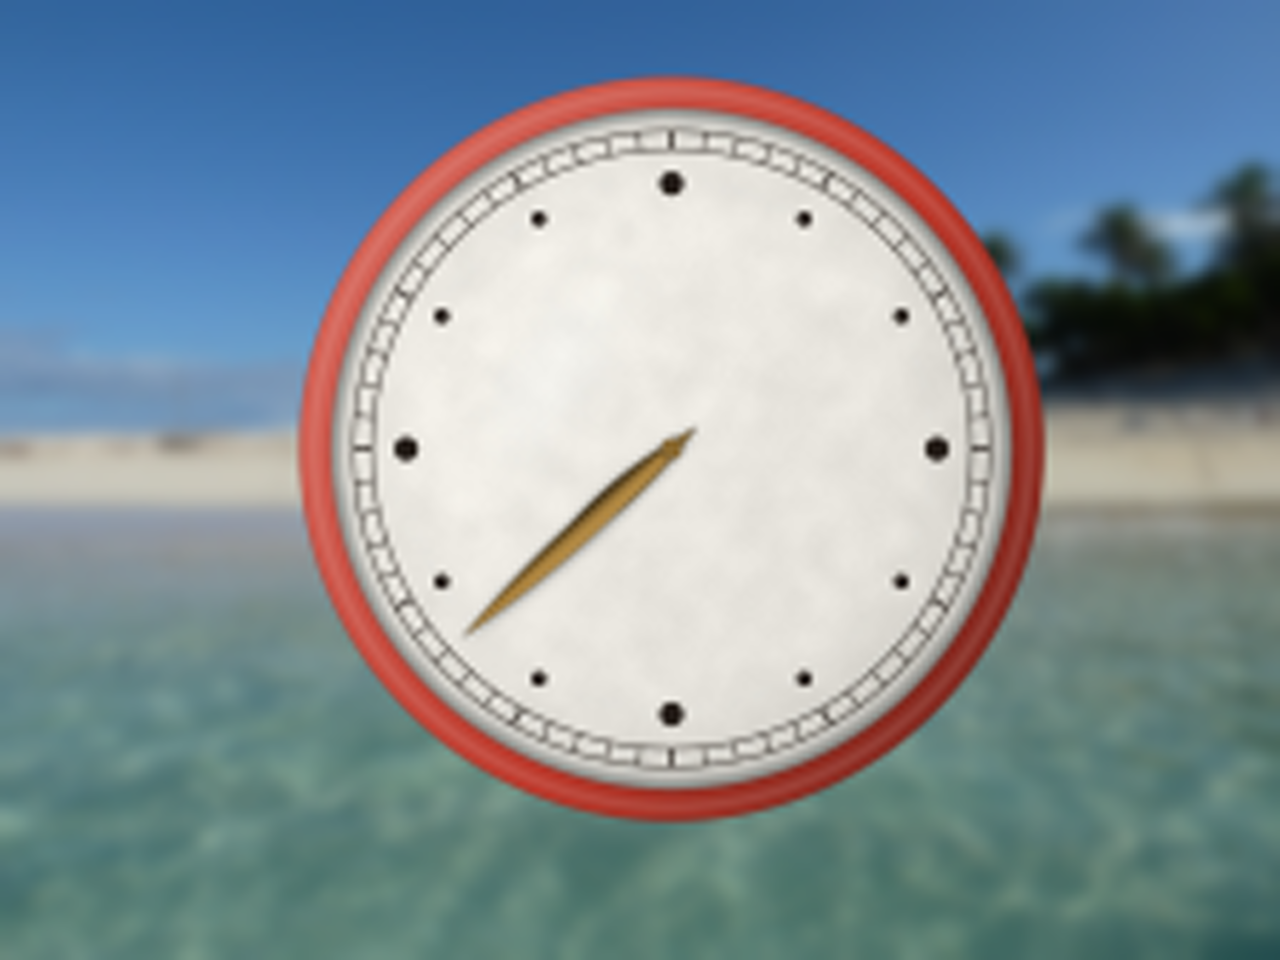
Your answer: 7,38
